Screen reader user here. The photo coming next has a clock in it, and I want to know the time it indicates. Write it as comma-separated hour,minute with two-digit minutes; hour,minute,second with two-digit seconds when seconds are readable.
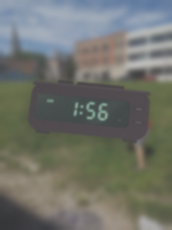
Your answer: 1,56
